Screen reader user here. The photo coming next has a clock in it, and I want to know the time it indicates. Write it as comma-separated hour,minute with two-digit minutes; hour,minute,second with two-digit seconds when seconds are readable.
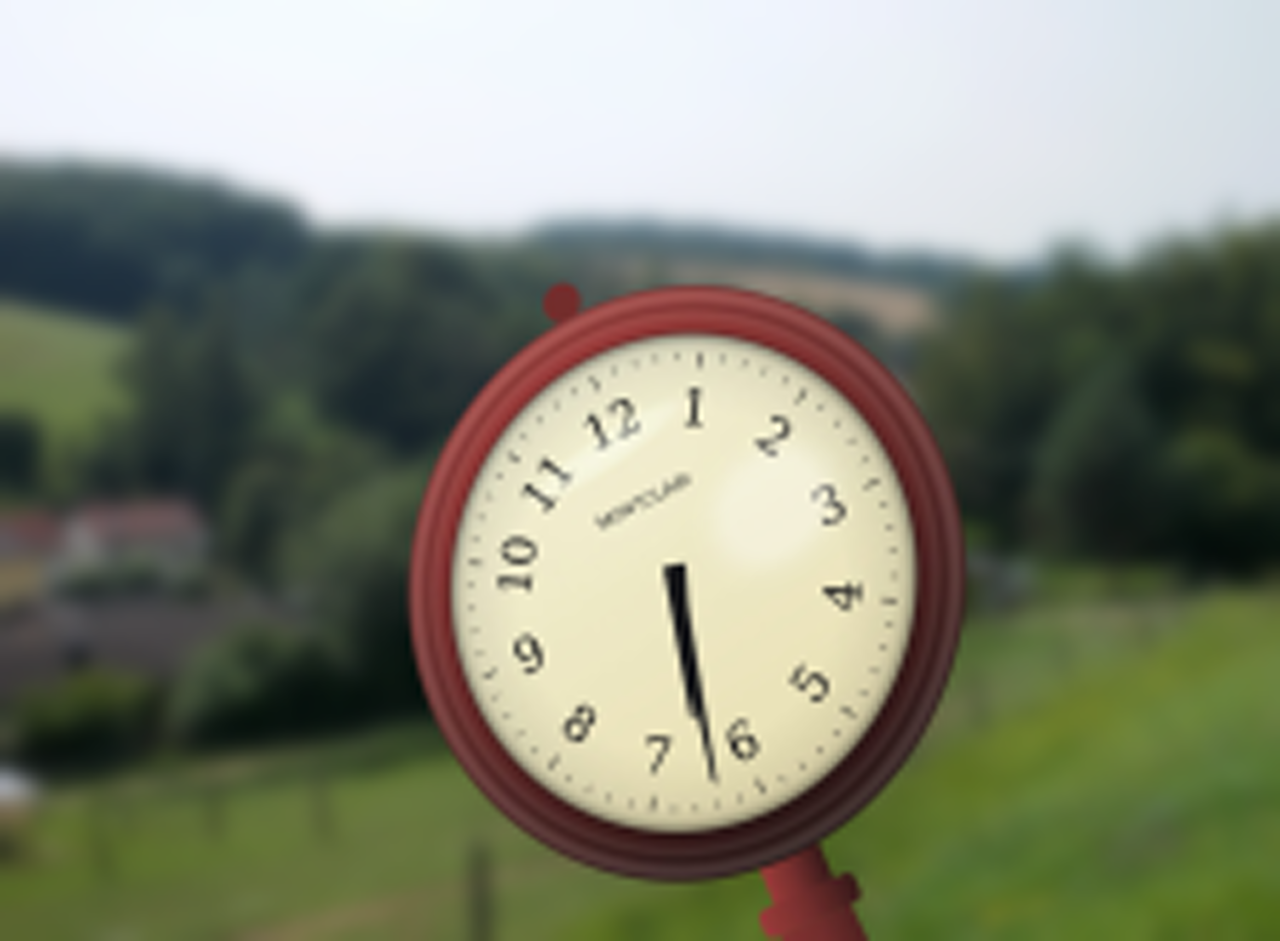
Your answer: 6,32
